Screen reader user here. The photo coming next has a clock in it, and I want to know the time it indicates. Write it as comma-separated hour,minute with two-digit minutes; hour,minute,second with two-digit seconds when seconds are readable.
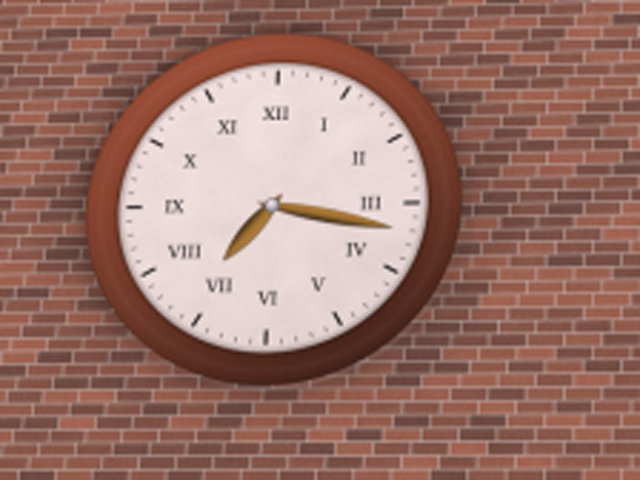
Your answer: 7,17
